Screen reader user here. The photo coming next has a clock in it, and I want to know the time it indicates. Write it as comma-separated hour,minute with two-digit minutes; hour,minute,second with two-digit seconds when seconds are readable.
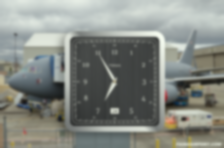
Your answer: 6,55
